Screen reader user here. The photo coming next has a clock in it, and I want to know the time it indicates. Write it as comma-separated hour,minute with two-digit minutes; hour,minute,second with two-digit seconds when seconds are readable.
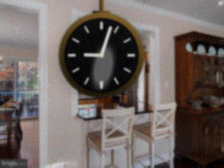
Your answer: 9,03
